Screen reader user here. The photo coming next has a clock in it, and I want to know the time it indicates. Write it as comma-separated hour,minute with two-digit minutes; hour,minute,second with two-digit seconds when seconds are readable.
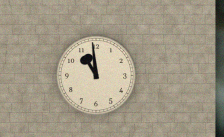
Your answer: 10,59
